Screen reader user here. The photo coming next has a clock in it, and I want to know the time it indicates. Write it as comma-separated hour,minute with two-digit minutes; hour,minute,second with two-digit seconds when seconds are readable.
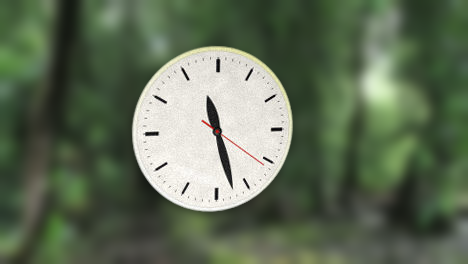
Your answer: 11,27,21
